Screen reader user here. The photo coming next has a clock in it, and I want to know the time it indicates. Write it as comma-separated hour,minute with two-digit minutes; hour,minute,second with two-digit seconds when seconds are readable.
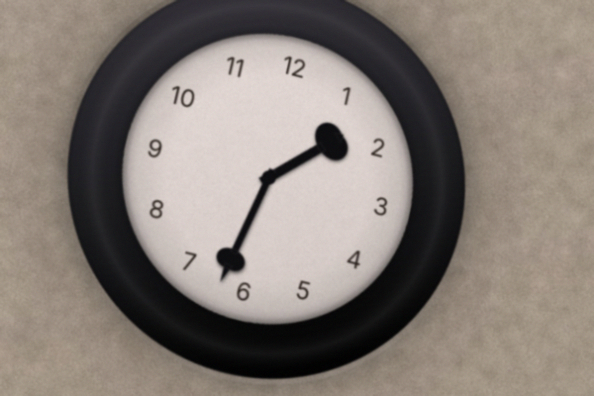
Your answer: 1,32
